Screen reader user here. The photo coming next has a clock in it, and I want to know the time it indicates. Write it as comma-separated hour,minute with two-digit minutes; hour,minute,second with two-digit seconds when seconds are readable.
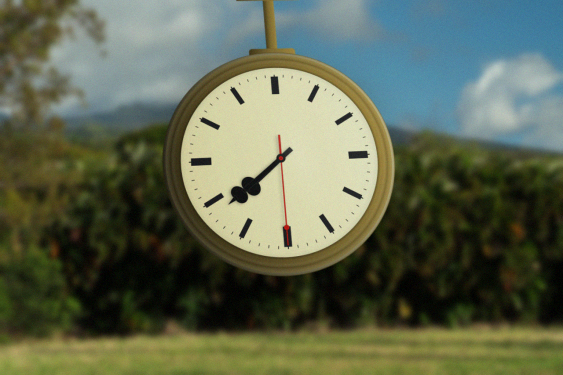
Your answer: 7,38,30
